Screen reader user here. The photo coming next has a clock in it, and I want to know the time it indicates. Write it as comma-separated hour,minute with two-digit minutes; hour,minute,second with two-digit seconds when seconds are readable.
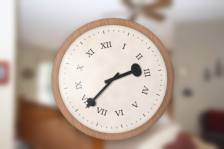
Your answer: 2,39
